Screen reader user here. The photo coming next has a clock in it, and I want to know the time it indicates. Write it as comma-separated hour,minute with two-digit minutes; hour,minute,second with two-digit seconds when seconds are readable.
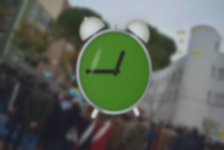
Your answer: 12,45
